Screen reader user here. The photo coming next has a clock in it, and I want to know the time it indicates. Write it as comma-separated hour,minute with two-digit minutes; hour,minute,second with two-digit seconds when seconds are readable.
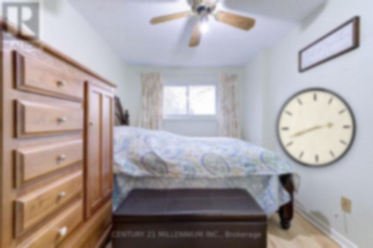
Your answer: 2,42
